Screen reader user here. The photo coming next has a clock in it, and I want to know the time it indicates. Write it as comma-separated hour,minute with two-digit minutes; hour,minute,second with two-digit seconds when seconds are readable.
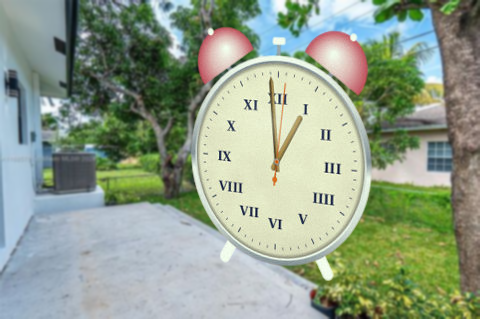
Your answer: 12,59,01
